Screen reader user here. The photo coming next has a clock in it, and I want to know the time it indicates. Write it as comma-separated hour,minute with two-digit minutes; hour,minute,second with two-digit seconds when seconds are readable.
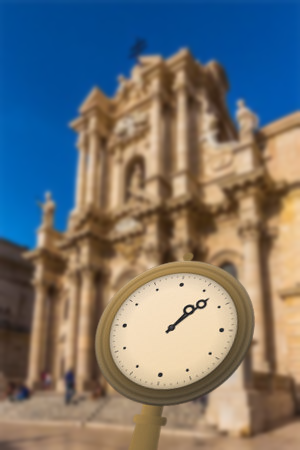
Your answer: 1,07
